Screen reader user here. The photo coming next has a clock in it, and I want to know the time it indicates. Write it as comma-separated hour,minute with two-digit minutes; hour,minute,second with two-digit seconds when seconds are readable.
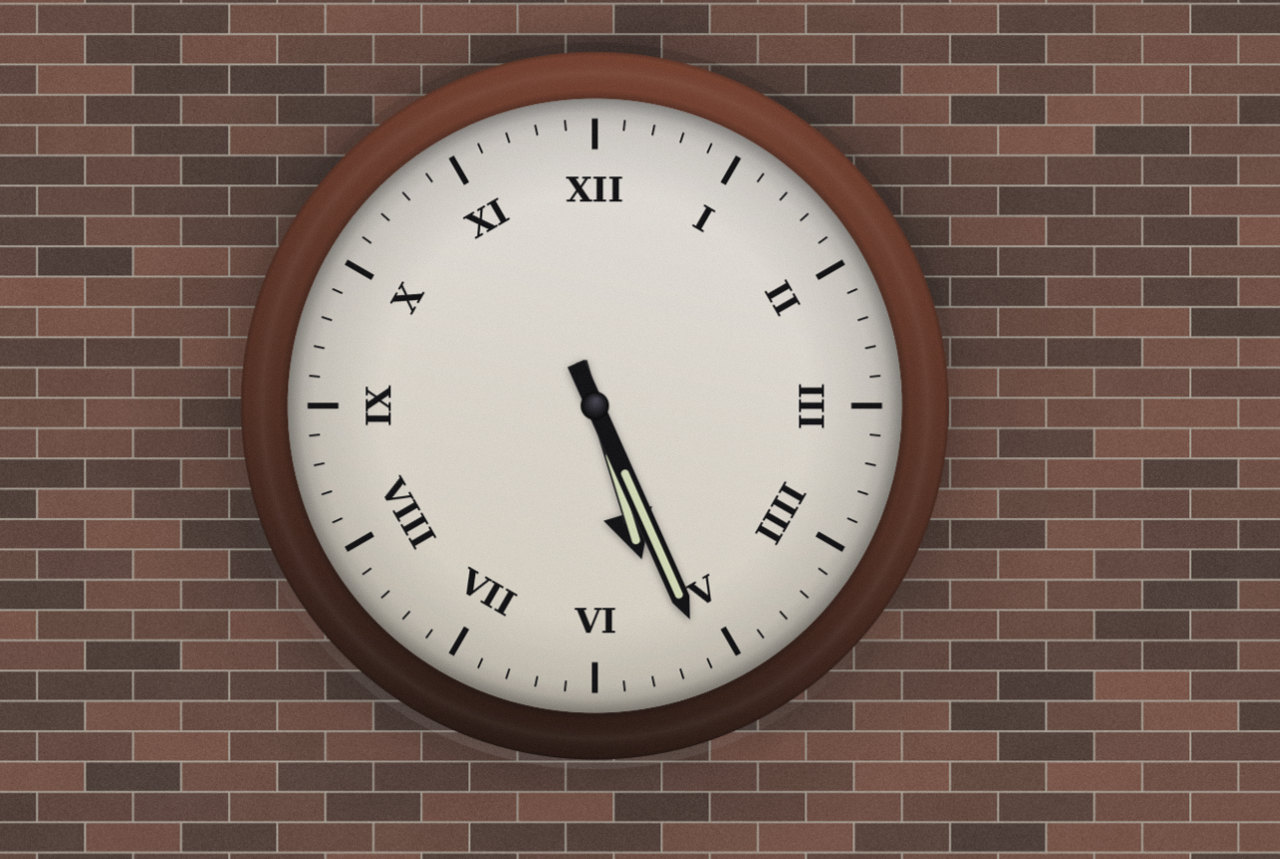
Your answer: 5,26
